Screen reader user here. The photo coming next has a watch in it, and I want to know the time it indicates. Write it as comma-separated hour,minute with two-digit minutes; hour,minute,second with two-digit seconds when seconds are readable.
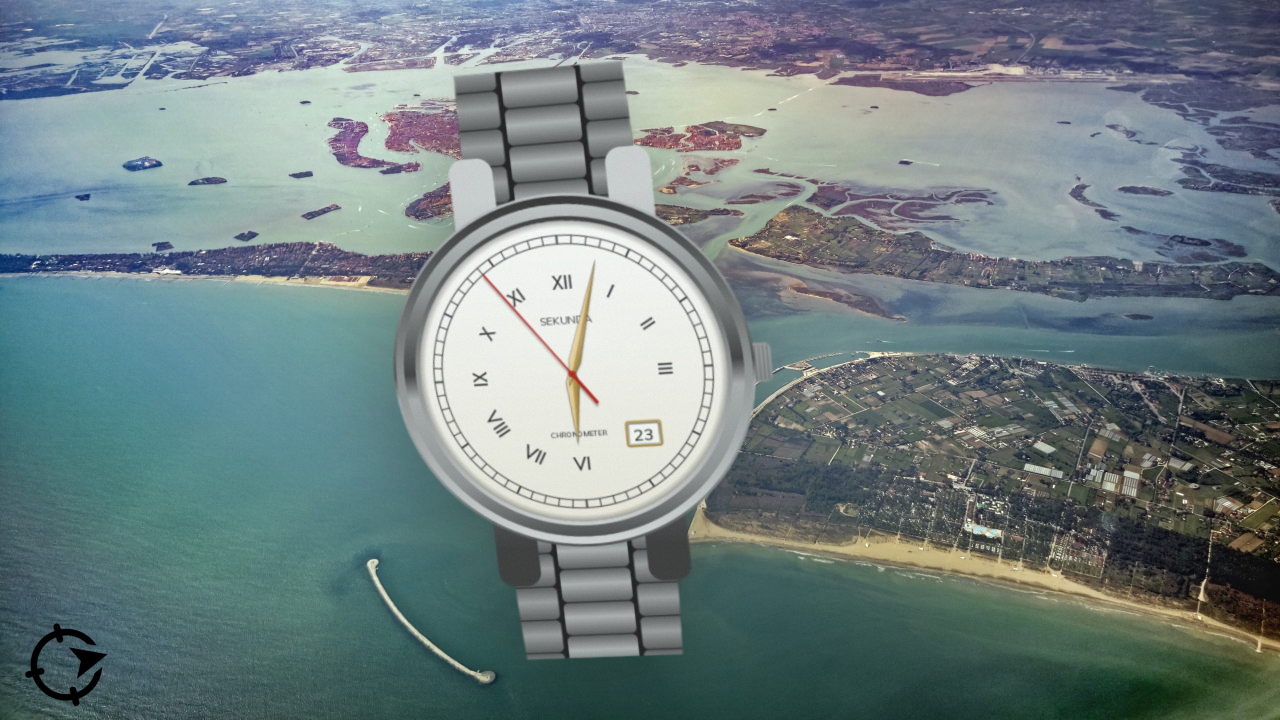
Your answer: 6,02,54
